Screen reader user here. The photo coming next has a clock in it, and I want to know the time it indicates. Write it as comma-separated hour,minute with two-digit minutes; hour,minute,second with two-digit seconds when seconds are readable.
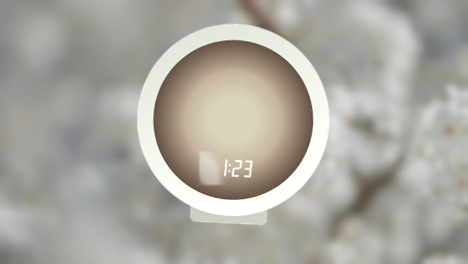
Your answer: 1,23
